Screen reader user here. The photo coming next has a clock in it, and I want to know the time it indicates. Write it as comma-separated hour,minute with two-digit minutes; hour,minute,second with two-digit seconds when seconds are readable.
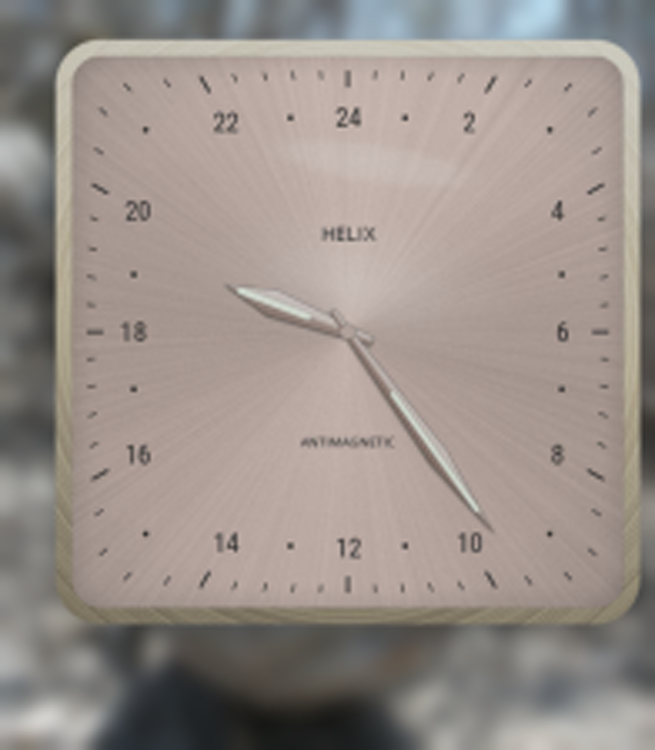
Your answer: 19,24
